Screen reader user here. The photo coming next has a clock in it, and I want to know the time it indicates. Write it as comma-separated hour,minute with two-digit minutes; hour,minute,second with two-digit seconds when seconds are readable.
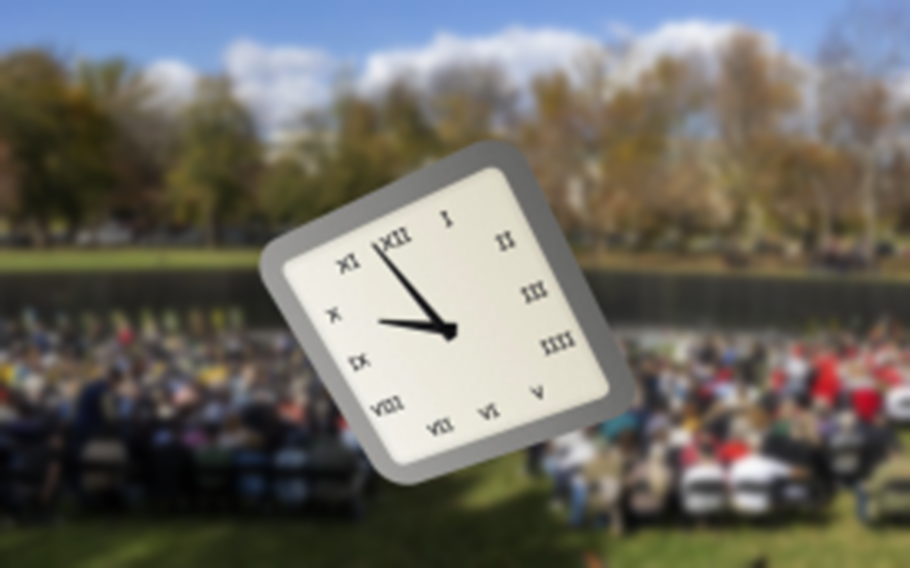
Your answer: 9,58
